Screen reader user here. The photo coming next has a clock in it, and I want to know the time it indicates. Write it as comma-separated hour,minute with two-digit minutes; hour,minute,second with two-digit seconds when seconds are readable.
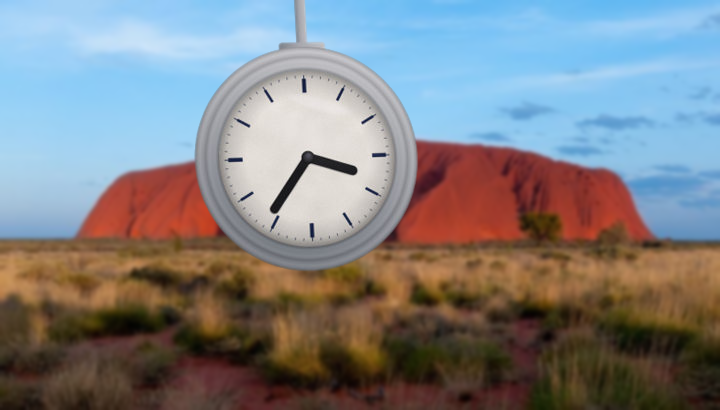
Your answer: 3,36
